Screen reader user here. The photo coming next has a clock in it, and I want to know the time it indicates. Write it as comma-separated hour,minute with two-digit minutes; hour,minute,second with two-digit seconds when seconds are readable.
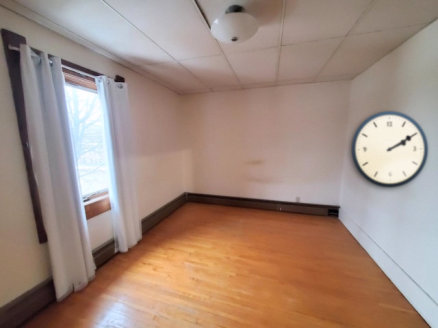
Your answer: 2,10
